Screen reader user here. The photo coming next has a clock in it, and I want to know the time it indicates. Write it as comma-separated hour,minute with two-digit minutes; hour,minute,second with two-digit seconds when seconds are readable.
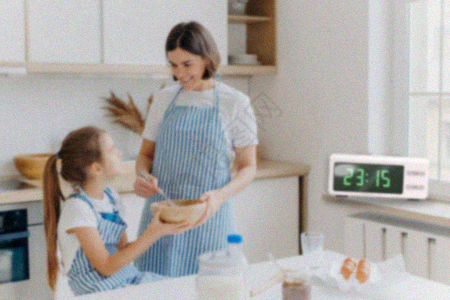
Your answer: 23,15
